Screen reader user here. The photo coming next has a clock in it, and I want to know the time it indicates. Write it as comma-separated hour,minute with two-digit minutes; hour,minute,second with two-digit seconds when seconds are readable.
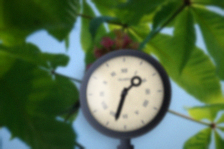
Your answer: 1,33
